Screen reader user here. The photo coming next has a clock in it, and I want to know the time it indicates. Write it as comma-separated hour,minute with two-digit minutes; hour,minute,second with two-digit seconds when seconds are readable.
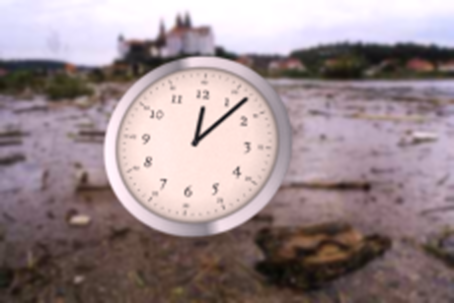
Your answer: 12,07
